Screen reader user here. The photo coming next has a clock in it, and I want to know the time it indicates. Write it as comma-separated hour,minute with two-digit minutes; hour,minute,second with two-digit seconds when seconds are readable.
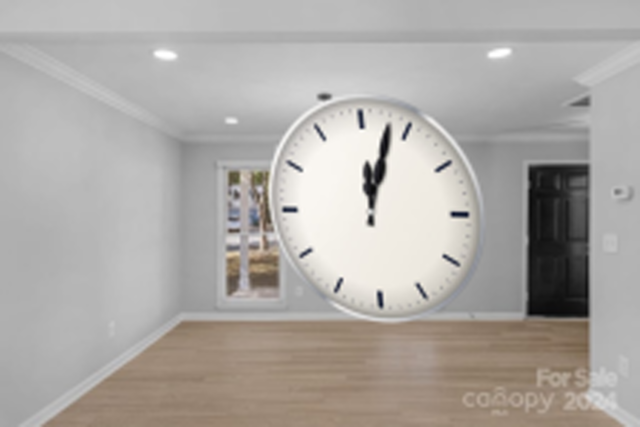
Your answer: 12,03
